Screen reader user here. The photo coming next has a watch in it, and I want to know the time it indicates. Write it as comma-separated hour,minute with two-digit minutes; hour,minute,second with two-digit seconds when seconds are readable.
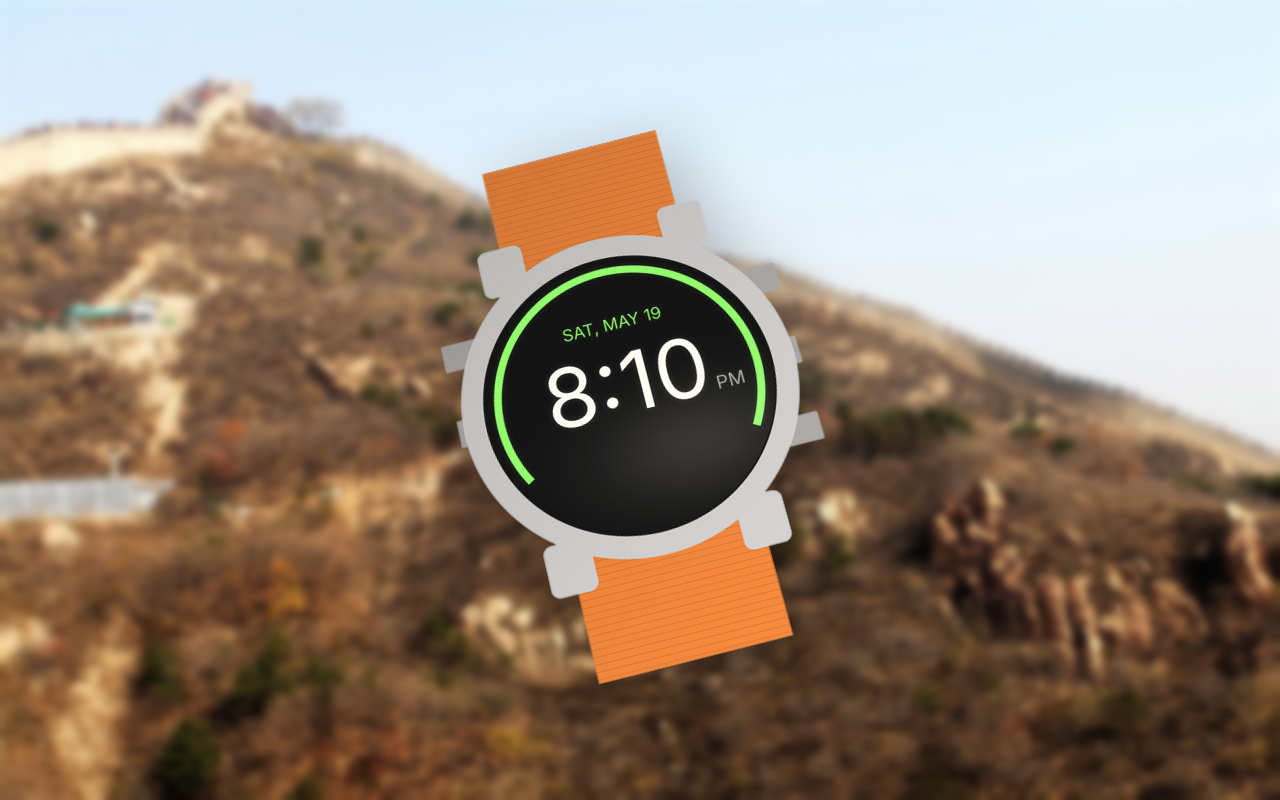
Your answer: 8,10
